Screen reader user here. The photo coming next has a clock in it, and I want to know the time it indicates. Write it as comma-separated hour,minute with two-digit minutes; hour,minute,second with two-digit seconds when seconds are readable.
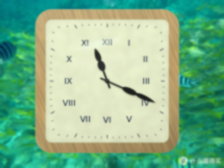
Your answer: 11,19
